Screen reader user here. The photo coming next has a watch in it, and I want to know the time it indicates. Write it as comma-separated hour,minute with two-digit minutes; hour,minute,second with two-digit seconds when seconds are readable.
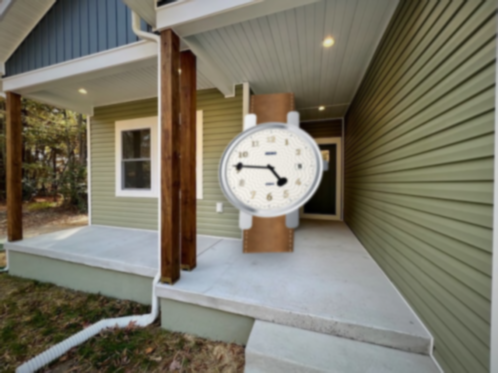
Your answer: 4,46
